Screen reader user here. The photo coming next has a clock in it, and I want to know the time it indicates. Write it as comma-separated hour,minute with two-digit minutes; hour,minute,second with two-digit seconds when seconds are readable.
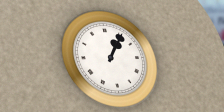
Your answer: 1,06
